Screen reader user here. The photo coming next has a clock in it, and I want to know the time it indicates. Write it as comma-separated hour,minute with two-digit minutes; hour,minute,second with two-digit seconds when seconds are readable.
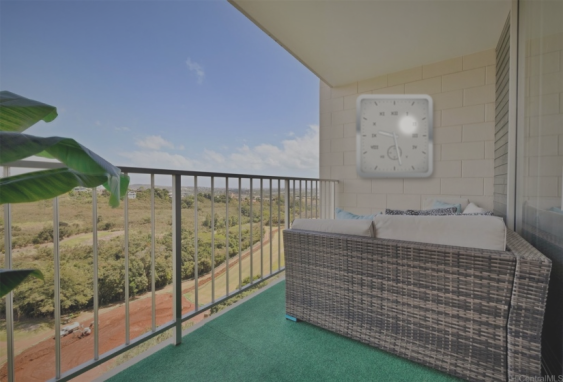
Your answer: 9,28
